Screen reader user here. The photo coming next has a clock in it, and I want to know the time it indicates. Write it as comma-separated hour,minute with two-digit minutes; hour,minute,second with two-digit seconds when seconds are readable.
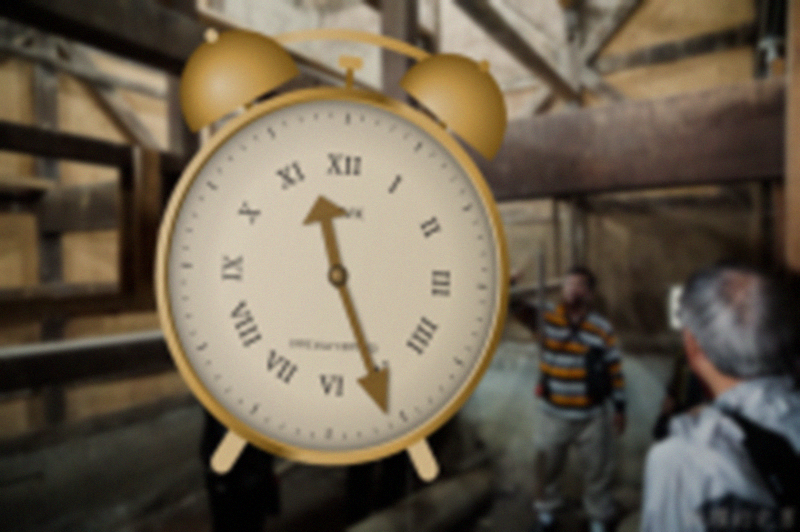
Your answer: 11,26
